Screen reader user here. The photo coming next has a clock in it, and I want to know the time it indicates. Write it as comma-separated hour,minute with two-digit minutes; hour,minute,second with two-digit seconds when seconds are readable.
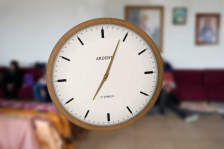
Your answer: 7,04
